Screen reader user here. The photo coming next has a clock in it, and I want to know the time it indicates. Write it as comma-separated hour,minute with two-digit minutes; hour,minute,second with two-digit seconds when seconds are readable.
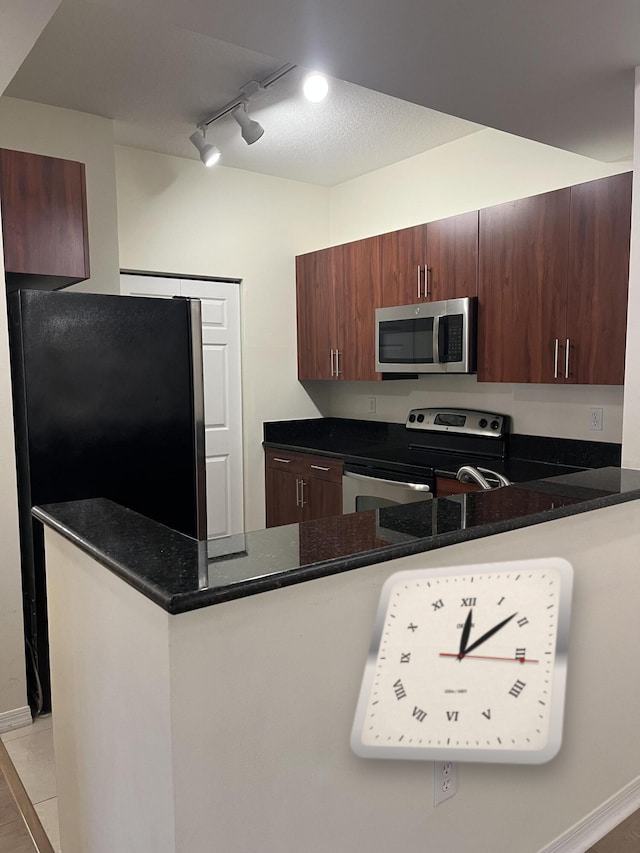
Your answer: 12,08,16
